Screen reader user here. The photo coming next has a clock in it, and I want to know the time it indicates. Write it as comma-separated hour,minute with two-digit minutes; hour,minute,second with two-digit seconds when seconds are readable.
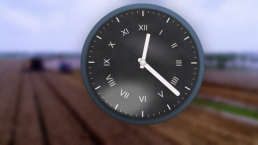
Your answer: 12,22
